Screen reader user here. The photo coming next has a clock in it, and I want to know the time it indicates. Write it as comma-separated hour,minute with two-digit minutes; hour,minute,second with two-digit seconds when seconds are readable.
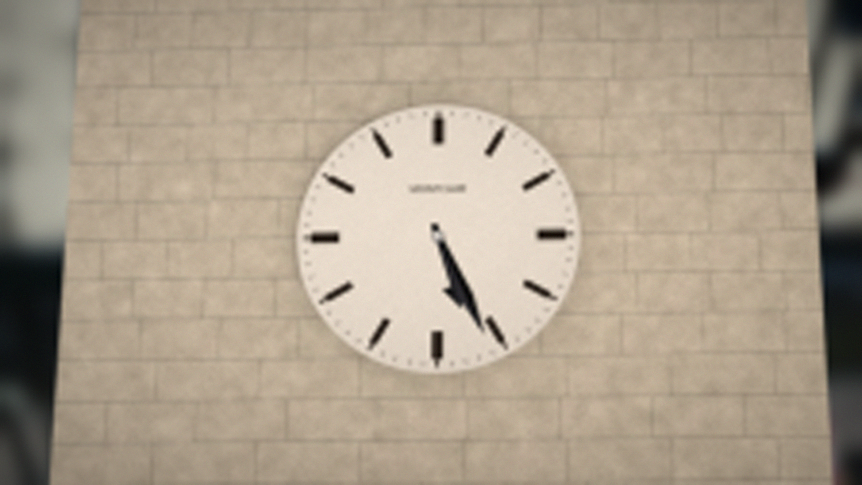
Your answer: 5,26
